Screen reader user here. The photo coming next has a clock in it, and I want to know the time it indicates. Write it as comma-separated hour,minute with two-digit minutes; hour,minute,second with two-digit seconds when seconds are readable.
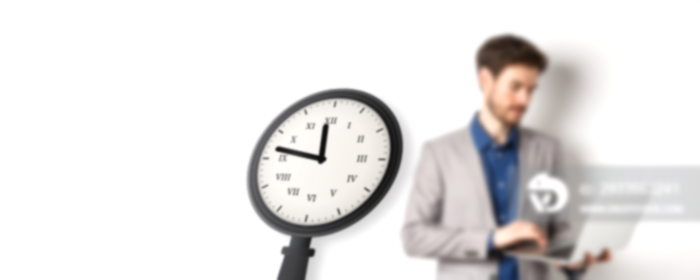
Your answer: 11,47
